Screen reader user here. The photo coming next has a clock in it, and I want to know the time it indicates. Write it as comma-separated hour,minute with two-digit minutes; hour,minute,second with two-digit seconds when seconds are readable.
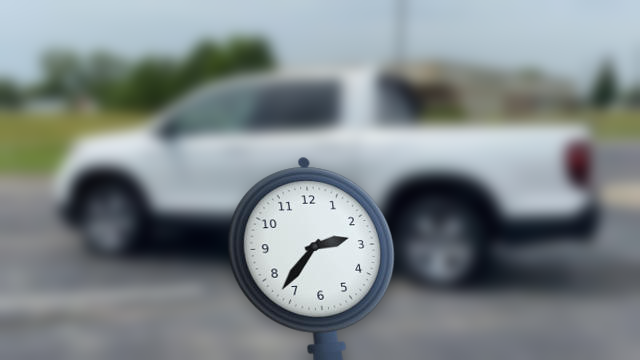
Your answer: 2,37
